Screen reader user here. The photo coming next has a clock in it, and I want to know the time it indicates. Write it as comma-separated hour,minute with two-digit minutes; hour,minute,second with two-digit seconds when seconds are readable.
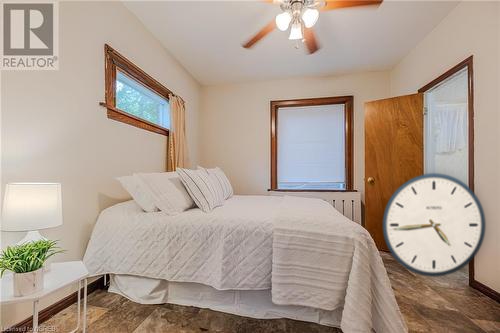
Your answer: 4,44
